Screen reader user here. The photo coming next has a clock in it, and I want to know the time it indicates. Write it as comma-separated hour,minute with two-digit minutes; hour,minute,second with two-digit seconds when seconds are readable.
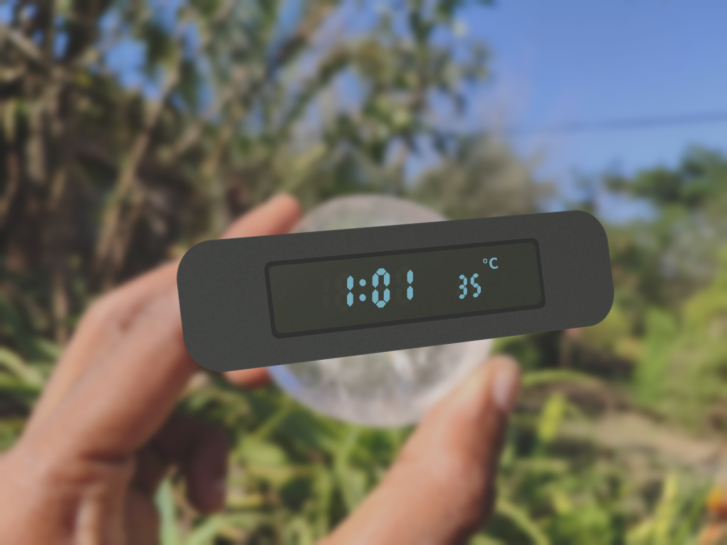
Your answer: 1,01
